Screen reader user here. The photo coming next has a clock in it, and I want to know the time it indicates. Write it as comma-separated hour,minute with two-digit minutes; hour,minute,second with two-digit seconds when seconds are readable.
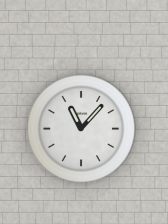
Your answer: 11,07
